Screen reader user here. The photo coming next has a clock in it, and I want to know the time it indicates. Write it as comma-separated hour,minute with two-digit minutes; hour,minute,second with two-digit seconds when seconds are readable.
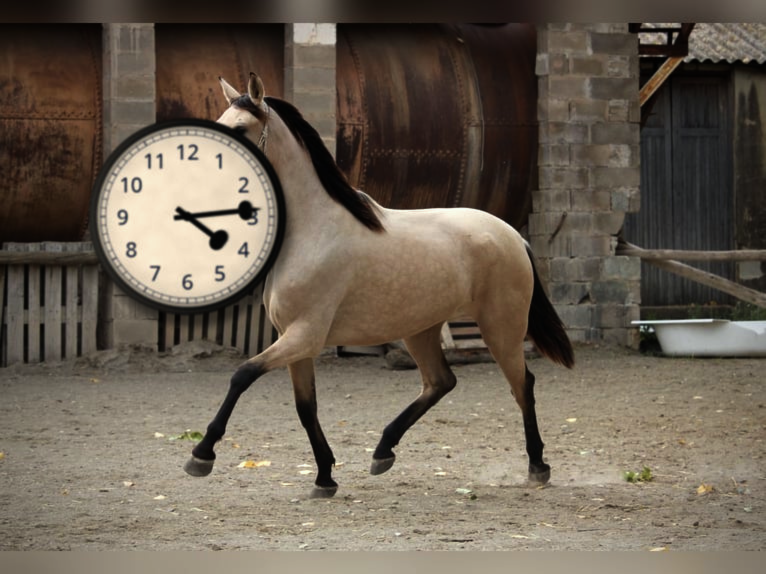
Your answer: 4,14
